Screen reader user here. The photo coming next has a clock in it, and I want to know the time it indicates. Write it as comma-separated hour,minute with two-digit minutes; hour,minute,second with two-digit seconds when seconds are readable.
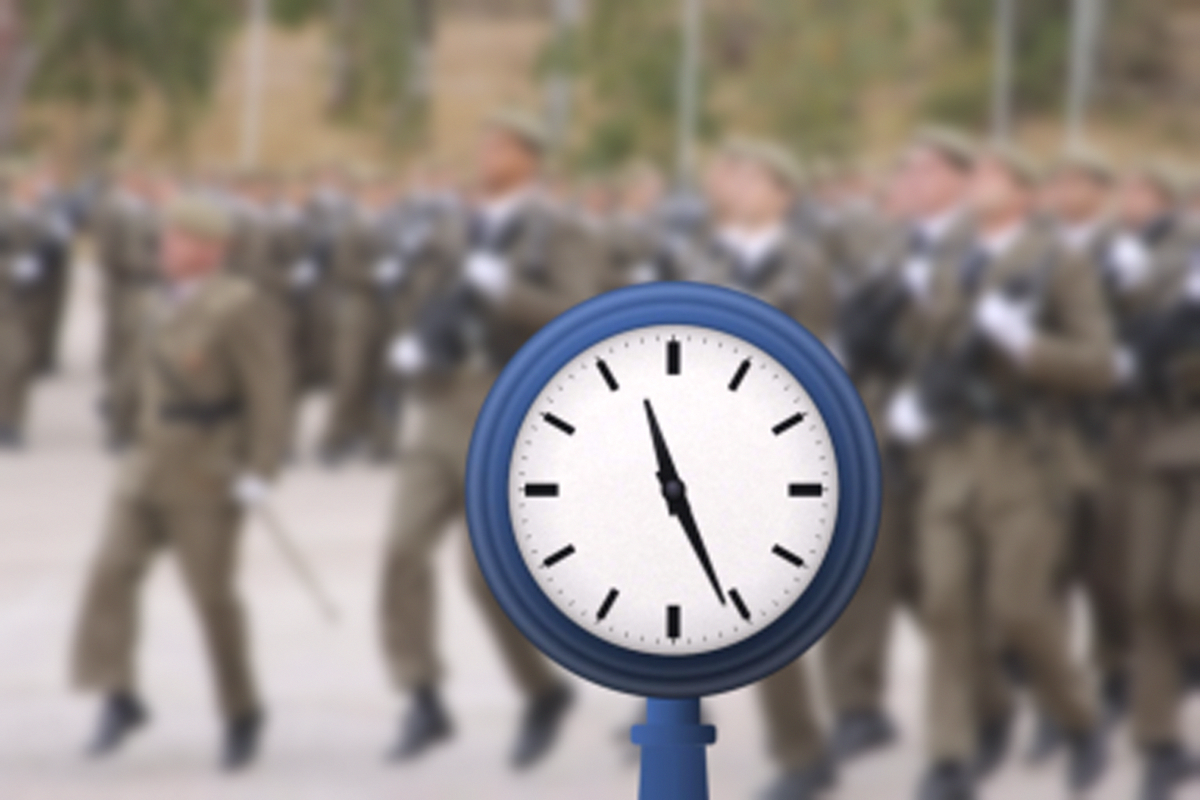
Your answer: 11,26
